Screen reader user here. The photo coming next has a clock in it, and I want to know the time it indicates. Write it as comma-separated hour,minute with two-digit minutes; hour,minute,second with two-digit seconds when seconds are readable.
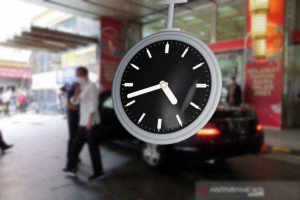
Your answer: 4,42
